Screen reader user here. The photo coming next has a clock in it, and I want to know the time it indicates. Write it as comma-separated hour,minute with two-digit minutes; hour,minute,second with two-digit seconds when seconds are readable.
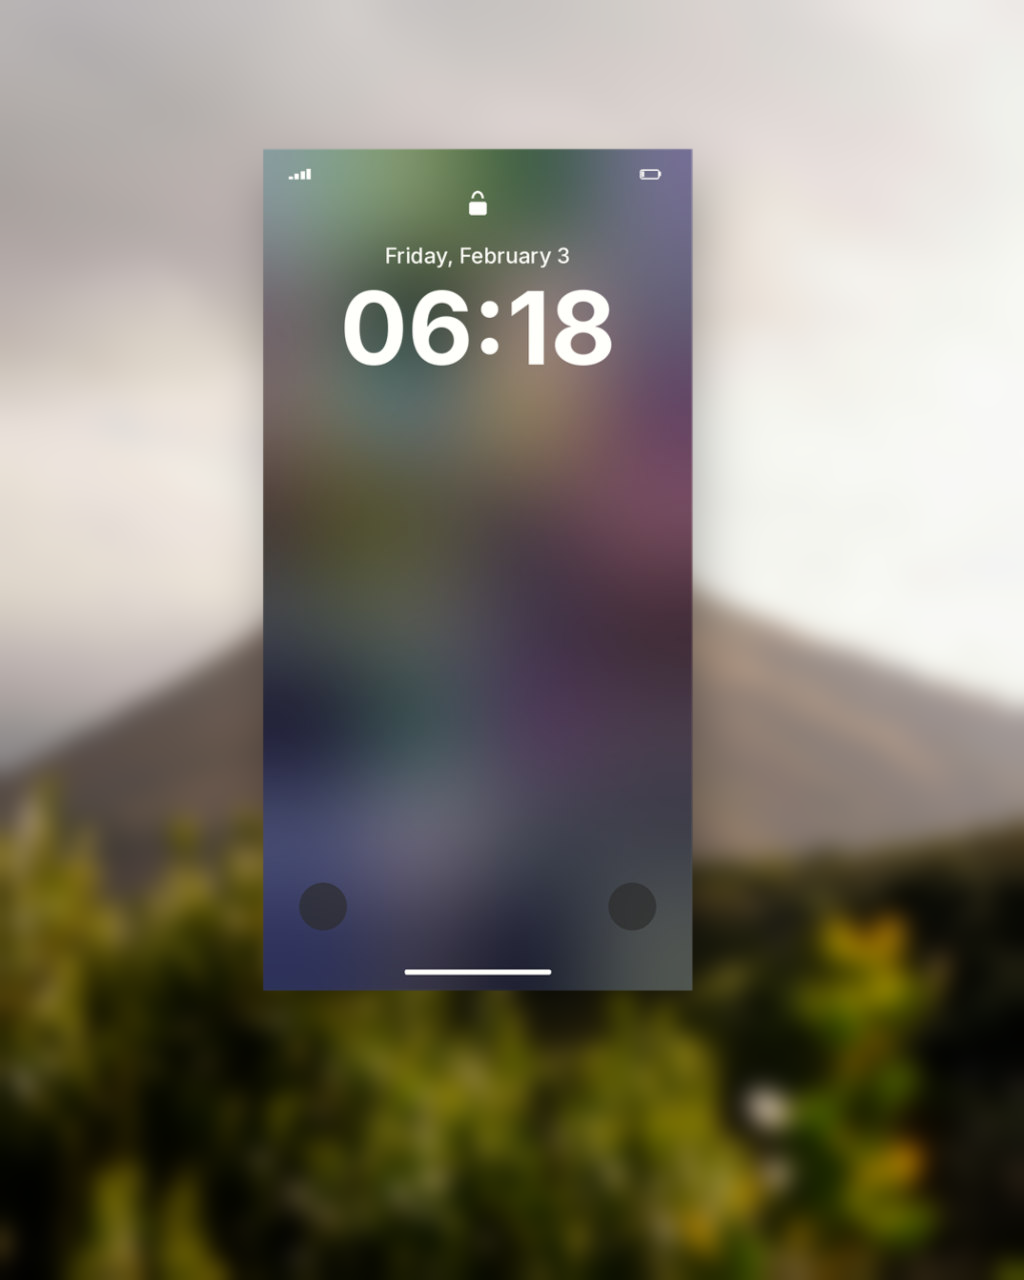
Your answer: 6,18
